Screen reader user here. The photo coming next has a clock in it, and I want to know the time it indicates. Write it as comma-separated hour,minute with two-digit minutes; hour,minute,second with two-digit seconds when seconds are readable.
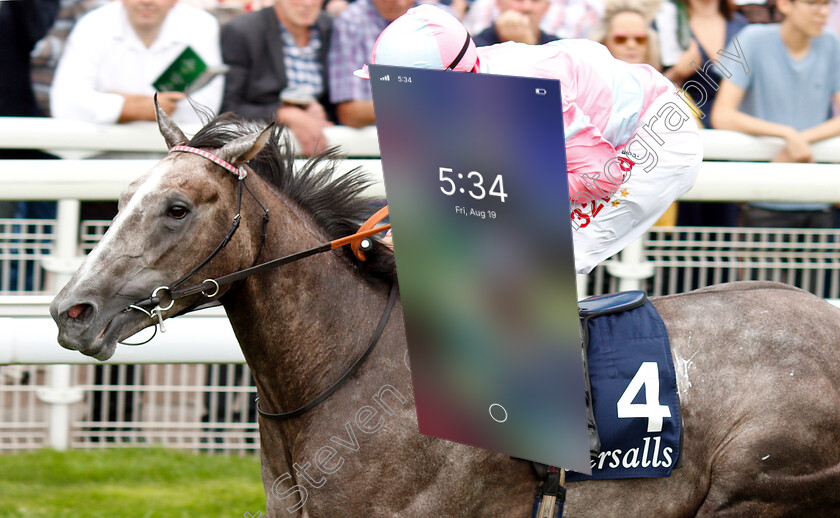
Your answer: 5,34
